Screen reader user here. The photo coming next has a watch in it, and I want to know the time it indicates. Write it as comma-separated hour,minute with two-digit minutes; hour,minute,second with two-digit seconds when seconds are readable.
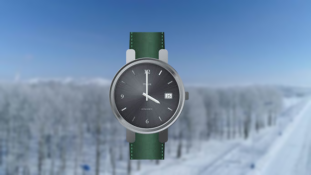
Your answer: 4,00
